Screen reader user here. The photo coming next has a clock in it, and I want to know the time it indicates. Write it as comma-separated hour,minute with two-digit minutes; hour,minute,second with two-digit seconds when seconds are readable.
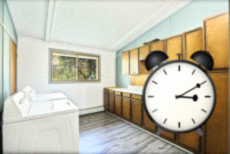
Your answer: 3,10
